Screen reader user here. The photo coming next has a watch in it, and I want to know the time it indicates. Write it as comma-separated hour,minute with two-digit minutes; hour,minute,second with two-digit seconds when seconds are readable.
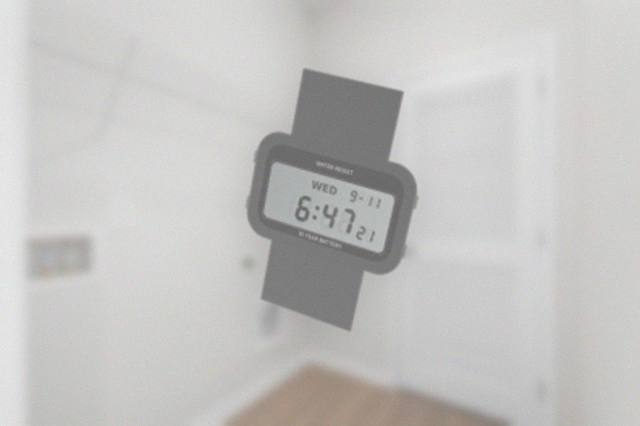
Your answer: 6,47,21
